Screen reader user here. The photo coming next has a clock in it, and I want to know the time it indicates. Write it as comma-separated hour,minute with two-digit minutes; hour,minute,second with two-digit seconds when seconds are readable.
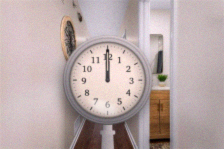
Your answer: 12,00
